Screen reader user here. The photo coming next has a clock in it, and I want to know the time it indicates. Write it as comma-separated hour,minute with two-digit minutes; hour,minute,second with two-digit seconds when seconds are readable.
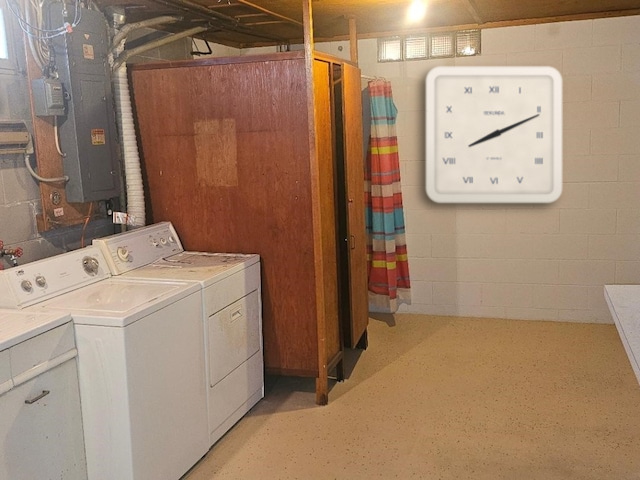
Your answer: 8,11
